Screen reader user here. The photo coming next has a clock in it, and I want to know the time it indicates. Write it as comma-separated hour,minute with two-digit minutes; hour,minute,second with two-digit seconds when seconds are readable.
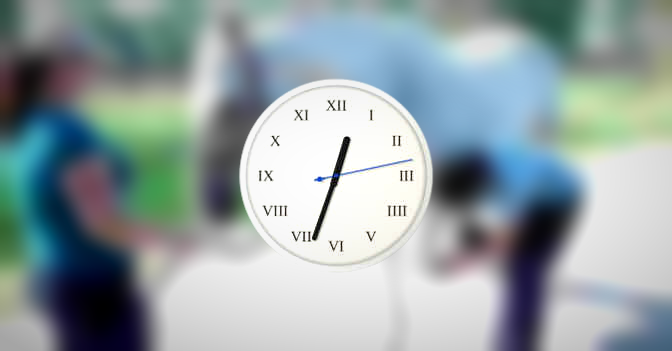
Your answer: 12,33,13
